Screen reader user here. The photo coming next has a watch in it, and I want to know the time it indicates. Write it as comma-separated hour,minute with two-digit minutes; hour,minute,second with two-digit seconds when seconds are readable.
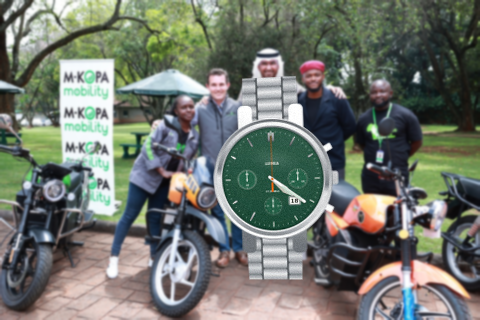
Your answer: 4,21
